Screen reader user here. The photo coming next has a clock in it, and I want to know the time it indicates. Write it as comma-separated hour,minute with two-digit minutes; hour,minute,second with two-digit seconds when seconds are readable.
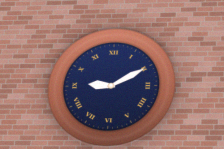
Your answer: 9,10
